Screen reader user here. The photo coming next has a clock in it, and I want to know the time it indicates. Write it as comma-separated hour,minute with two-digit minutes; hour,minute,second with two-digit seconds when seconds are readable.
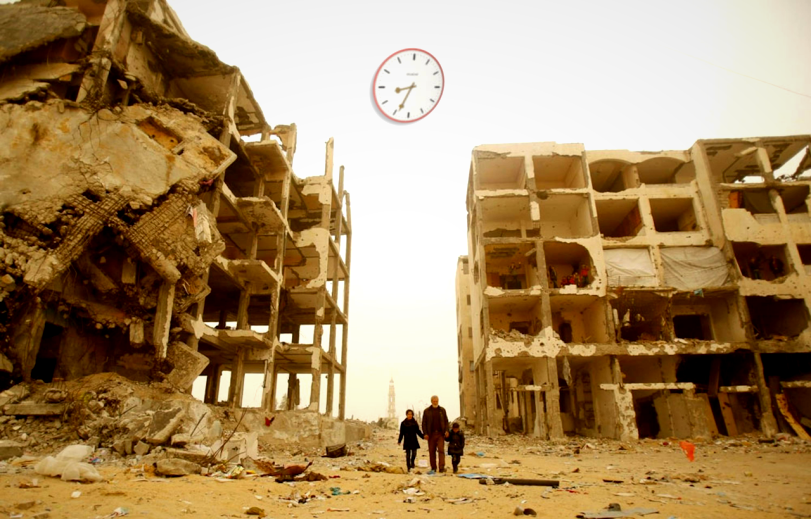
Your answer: 8,34
